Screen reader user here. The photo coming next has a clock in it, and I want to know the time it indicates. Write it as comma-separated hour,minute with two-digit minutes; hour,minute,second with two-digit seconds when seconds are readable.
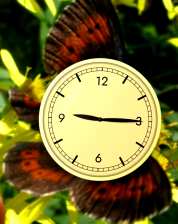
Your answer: 9,15
